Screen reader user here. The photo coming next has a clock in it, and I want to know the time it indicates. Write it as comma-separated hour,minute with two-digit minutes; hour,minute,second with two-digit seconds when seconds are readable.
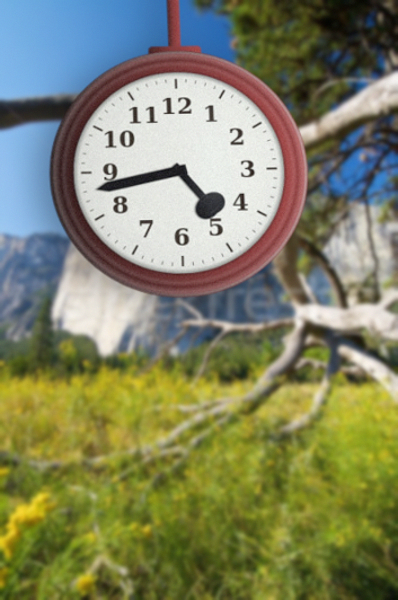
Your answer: 4,43
